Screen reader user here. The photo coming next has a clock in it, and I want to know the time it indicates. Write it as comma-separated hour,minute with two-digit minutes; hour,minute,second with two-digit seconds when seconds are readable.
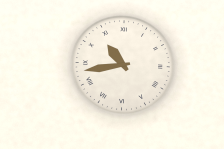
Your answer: 10,43
